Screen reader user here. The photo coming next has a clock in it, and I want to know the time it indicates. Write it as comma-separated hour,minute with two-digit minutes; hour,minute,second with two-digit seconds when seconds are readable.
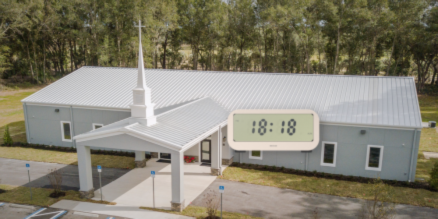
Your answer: 18,18
